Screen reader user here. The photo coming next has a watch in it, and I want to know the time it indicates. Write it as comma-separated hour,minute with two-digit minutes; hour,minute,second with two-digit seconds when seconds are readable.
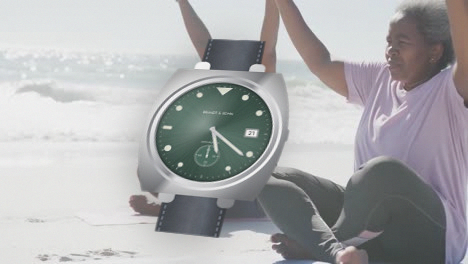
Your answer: 5,21
